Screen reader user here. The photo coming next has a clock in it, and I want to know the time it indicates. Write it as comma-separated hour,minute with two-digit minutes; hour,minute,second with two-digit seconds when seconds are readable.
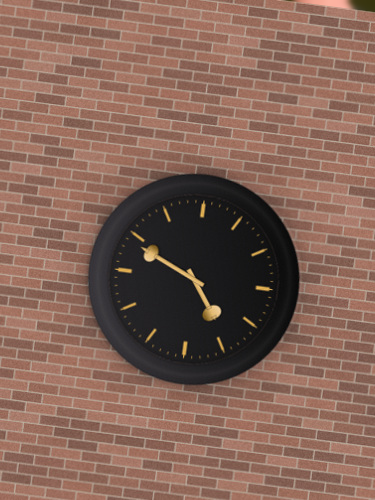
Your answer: 4,49
